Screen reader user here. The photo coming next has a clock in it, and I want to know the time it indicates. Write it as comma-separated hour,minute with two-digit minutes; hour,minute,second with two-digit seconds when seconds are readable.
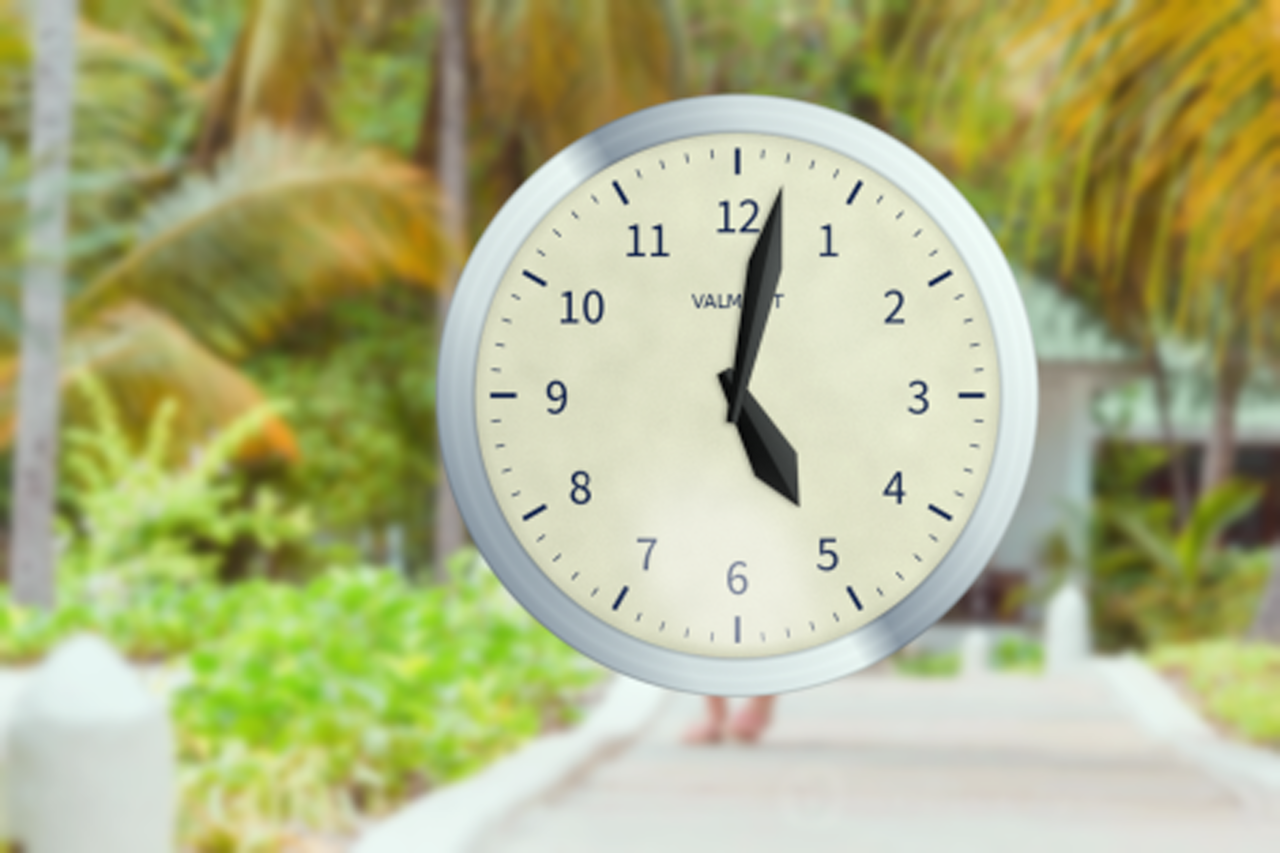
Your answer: 5,02
